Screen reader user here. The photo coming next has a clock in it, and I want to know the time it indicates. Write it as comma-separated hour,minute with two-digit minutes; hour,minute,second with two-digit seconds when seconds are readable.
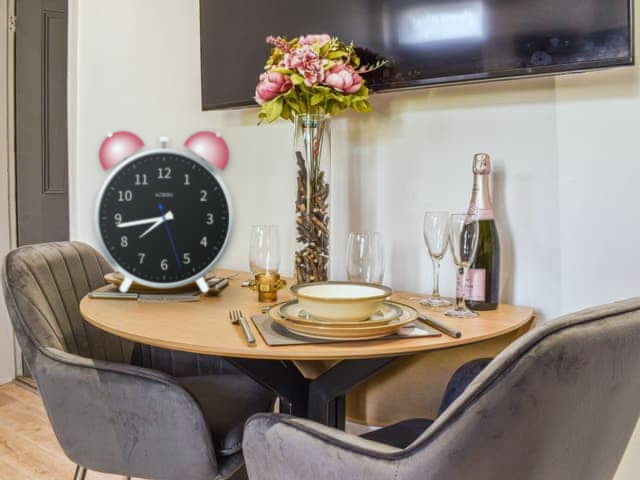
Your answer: 7,43,27
